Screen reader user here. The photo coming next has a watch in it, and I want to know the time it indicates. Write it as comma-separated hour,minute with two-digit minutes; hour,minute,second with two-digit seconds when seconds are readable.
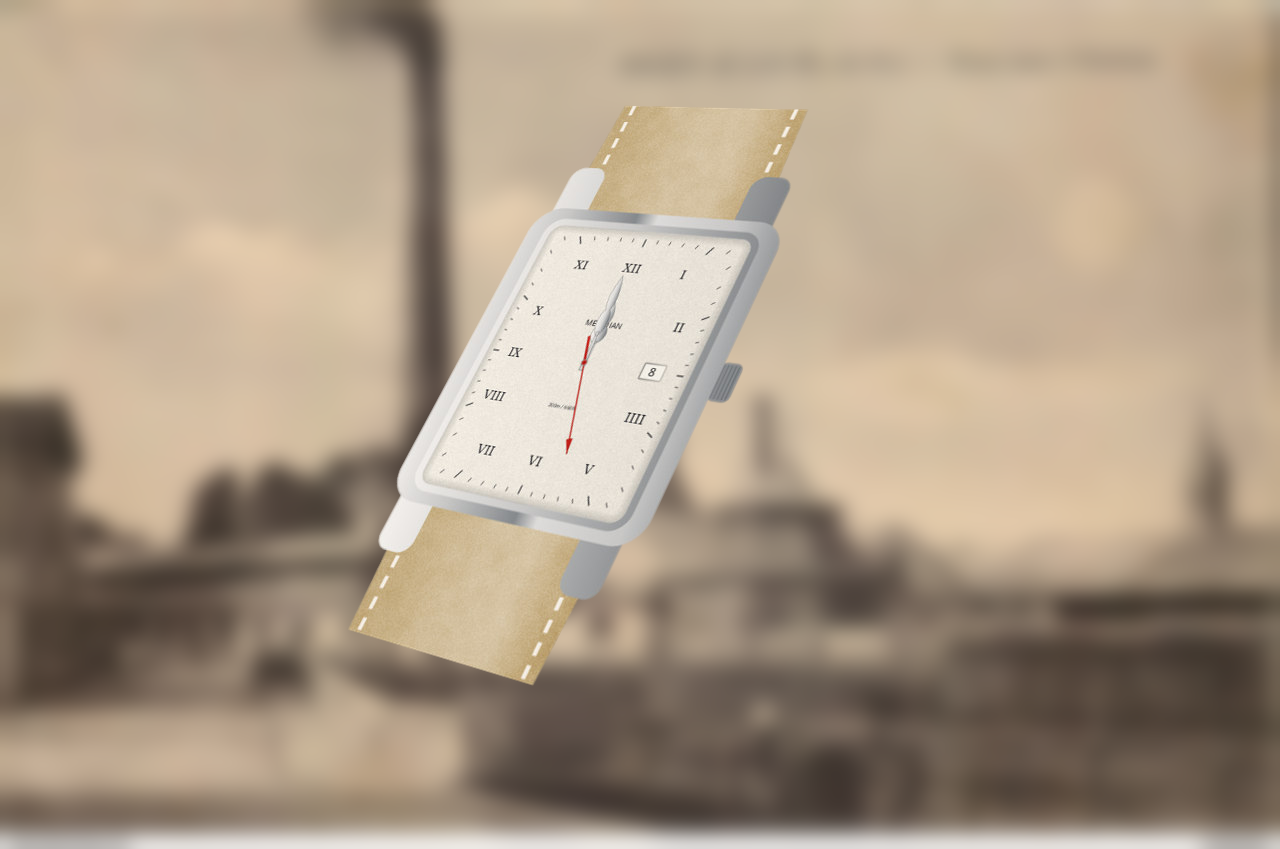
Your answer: 11,59,27
